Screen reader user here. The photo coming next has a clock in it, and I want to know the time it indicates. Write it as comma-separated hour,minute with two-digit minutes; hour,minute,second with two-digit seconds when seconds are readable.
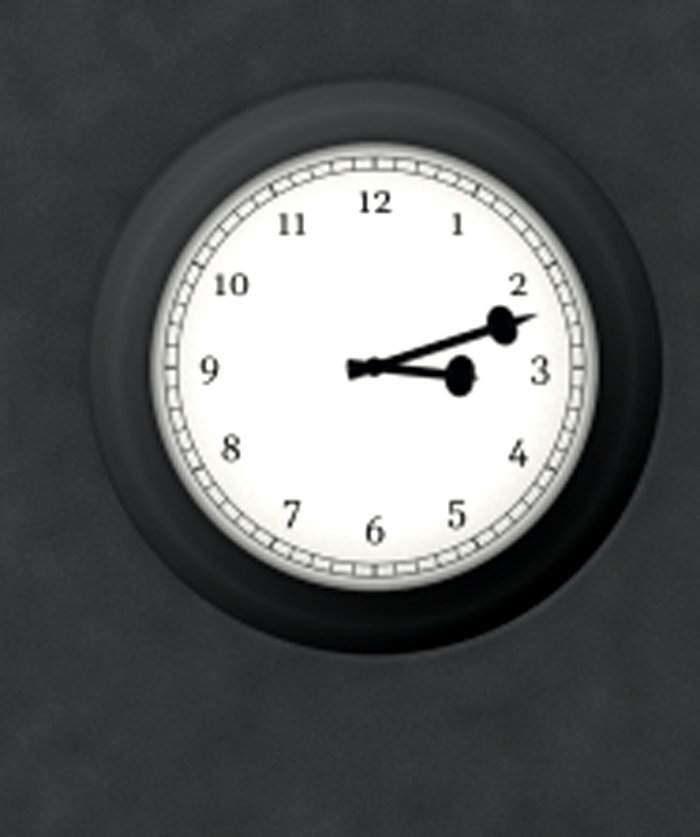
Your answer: 3,12
